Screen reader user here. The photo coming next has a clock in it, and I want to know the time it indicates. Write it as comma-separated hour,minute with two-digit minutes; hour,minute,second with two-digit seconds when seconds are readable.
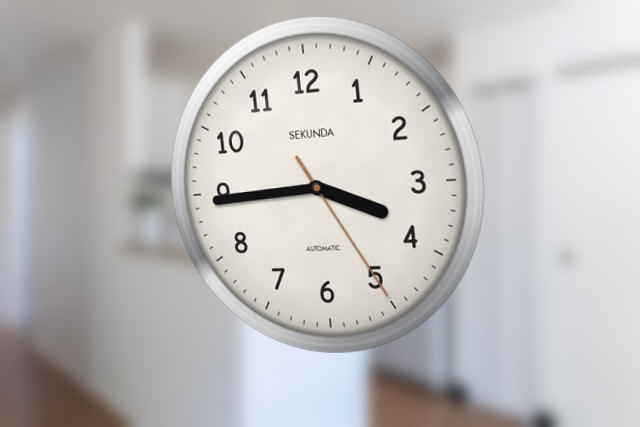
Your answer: 3,44,25
